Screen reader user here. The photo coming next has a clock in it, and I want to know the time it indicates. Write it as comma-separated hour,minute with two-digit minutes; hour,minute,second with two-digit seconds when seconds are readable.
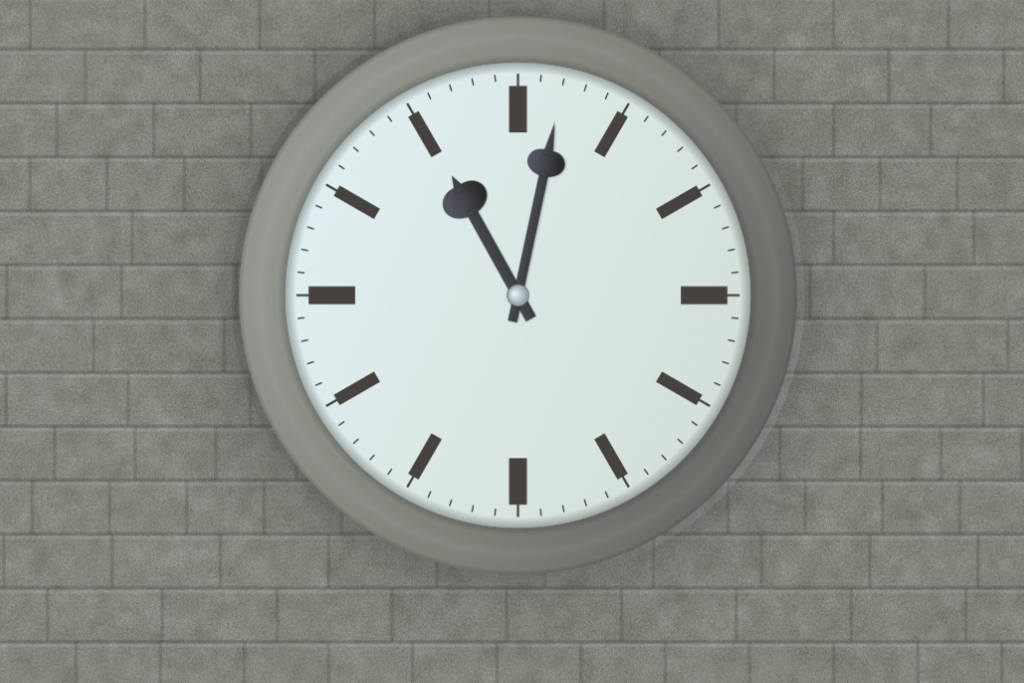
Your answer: 11,02
